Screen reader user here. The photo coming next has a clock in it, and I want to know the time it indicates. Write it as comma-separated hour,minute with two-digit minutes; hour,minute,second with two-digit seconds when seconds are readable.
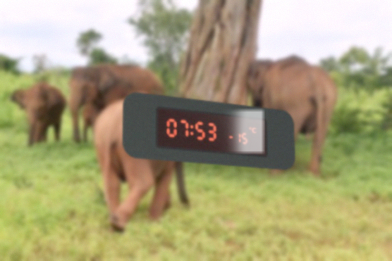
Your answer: 7,53
